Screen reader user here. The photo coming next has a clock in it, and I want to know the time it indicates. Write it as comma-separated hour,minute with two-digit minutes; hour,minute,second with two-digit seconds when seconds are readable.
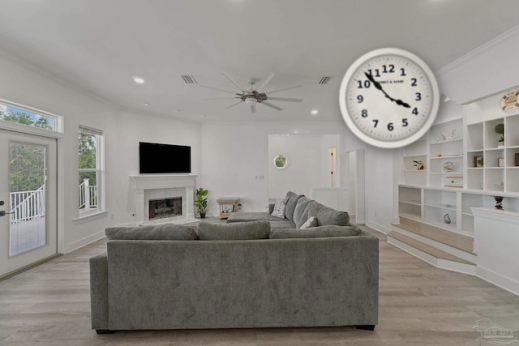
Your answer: 3,53
